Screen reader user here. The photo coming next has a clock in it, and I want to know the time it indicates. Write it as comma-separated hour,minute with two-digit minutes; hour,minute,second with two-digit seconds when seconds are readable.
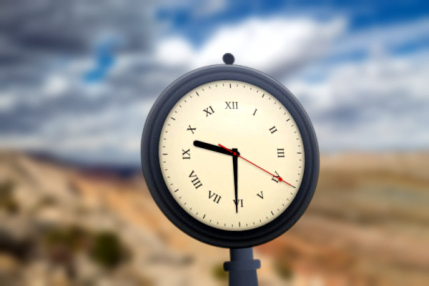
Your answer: 9,30,20
